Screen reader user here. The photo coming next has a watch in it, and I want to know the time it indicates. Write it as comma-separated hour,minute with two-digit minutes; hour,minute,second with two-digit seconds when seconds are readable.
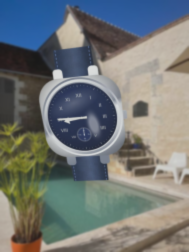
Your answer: 8,45
